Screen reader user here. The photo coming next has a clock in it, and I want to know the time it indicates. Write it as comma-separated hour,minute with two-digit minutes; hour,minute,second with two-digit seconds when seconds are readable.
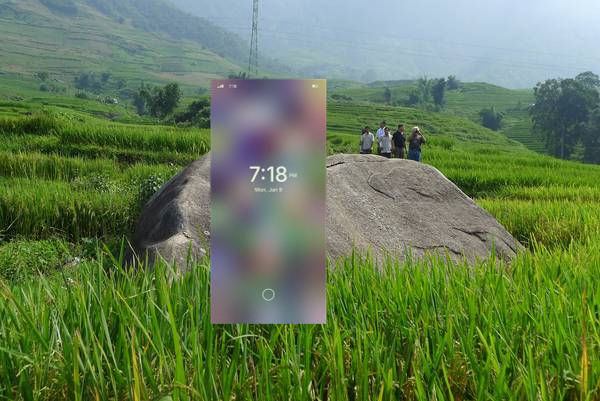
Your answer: 7,18
